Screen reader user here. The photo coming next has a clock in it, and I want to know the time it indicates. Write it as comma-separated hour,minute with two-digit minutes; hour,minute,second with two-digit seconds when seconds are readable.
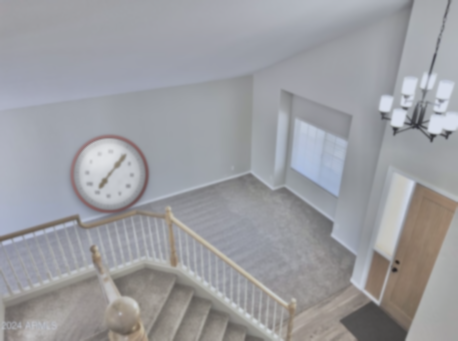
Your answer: 7,06
